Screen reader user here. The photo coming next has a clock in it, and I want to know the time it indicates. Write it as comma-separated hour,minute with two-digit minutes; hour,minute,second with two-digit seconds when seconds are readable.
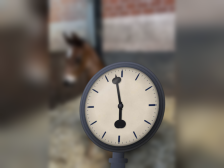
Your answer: 5,58
